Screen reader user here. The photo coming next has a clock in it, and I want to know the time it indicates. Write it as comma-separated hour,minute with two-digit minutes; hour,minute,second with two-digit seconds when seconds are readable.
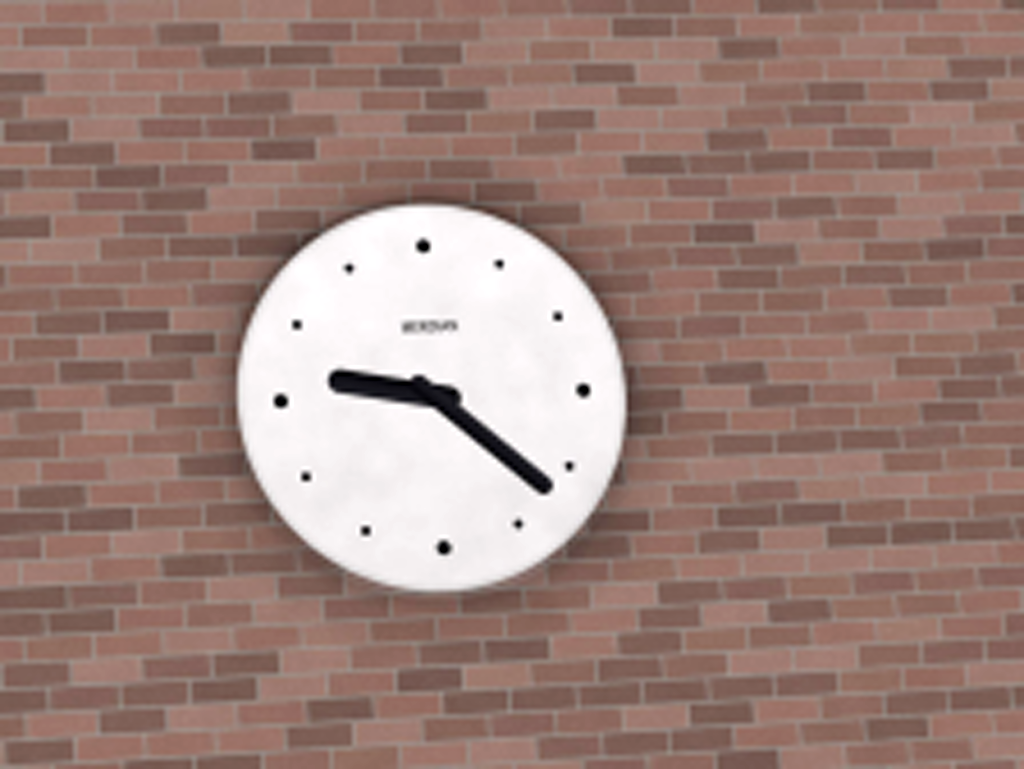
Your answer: 9,22
